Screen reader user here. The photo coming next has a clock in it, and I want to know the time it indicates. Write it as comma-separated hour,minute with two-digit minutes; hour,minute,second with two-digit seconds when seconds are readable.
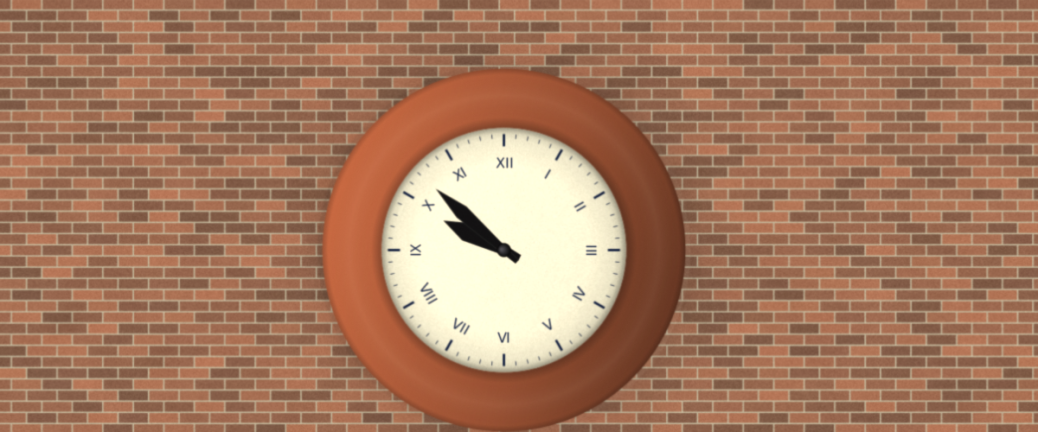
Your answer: 9,52
